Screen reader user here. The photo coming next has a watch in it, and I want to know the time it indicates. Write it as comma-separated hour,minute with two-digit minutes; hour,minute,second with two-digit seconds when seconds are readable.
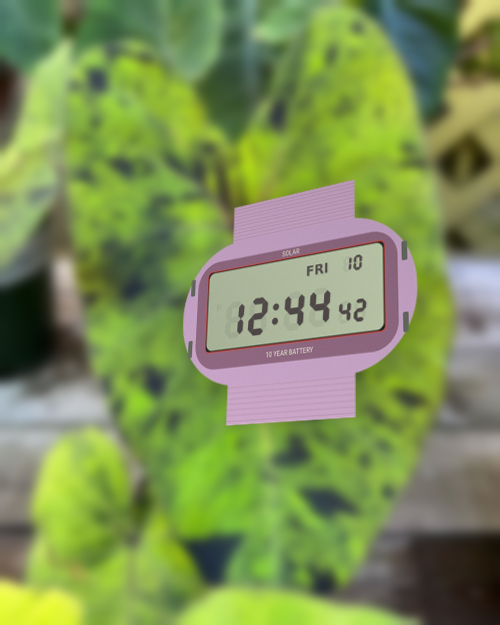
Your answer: 12,44,42
